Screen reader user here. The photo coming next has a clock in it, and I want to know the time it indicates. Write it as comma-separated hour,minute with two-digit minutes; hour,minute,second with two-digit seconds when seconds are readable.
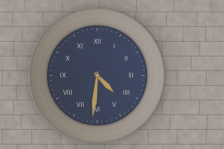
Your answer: 4,31
